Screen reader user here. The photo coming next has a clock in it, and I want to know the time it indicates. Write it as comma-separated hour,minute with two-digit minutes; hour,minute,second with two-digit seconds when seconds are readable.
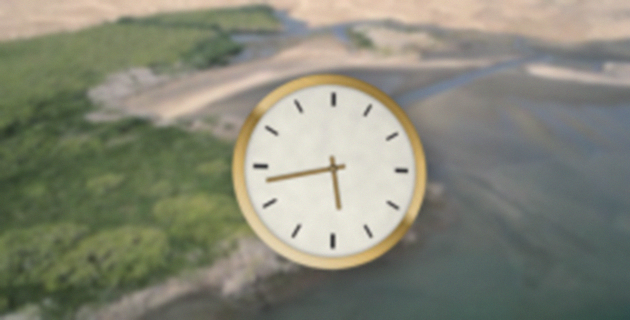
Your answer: 5,43
